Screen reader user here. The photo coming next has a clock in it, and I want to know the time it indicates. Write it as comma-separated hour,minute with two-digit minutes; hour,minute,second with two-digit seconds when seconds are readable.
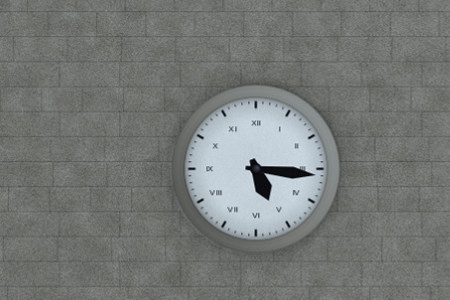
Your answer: 5,16
